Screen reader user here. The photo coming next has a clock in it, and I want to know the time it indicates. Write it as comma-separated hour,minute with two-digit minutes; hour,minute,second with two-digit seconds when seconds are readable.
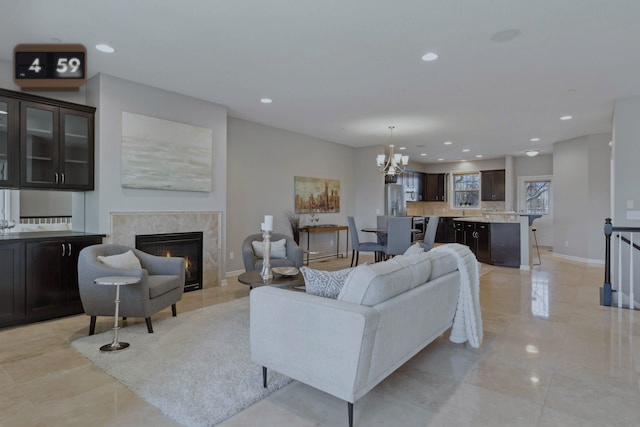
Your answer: 4,59
